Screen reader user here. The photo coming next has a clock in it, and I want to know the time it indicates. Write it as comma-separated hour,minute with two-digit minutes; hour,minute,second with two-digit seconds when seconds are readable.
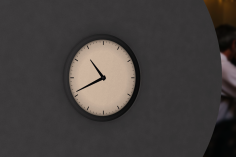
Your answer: 10,41
